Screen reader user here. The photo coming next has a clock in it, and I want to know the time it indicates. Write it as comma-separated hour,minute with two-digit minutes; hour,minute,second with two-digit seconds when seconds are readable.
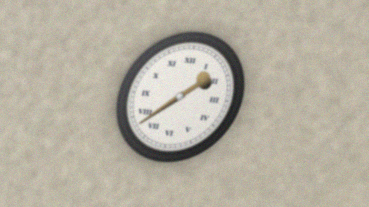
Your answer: 1,38
